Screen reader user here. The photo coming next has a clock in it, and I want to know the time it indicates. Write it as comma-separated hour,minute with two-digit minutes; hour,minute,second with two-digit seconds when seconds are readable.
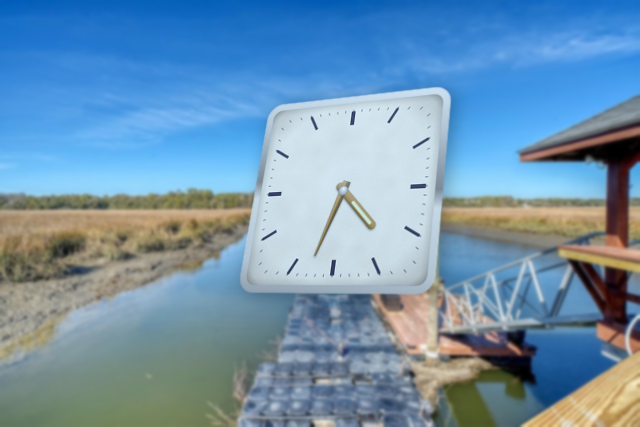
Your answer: 4,33
